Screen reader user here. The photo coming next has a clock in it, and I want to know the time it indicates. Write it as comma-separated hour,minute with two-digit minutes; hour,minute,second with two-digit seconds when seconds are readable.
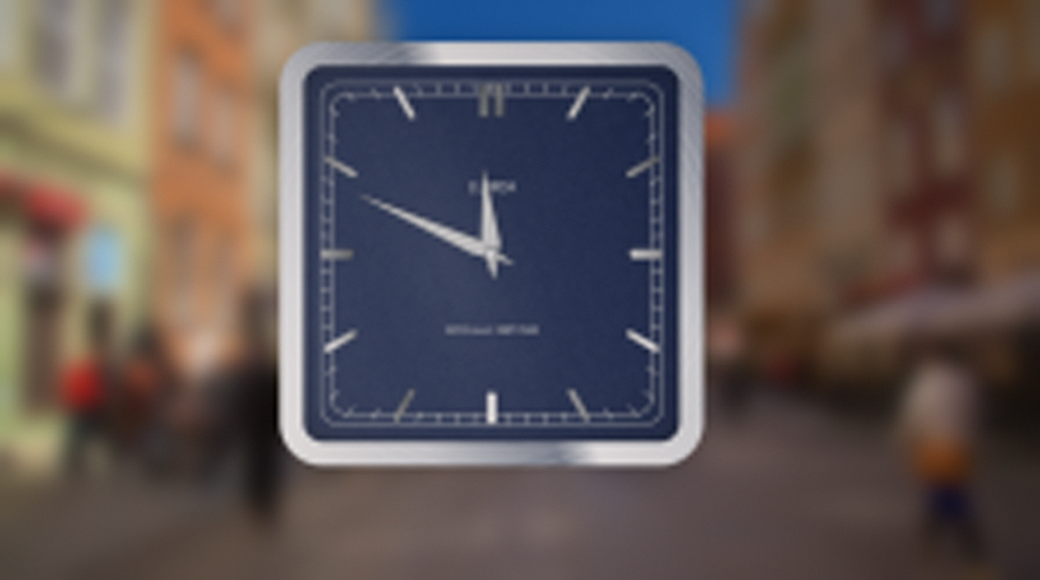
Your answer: 11,49
